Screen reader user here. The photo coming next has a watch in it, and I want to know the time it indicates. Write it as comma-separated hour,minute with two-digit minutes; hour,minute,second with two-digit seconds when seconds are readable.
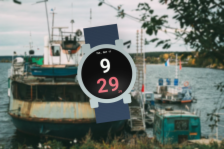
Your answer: 9,29
